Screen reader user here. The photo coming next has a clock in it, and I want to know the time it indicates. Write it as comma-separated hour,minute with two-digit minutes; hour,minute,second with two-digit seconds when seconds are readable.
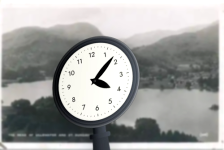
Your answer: 4,08
